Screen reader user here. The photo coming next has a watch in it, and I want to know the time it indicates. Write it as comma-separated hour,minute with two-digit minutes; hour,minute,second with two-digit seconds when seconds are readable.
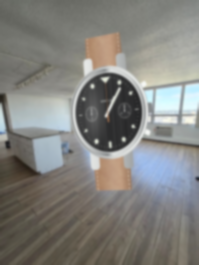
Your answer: 1,06
